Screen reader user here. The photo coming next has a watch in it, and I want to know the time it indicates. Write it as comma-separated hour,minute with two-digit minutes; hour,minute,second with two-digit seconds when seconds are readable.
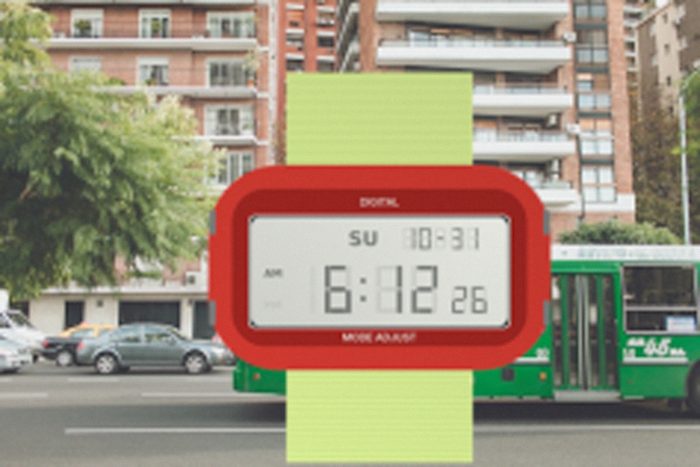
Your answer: 6,12,26
